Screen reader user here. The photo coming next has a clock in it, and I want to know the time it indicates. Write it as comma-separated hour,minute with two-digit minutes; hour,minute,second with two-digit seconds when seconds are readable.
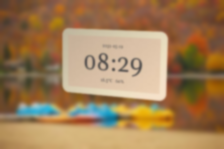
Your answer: 8,29
